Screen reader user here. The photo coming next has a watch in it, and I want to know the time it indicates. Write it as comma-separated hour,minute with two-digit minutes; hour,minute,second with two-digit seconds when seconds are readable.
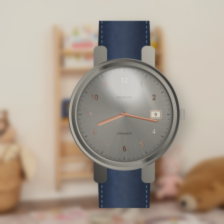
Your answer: 8,17
